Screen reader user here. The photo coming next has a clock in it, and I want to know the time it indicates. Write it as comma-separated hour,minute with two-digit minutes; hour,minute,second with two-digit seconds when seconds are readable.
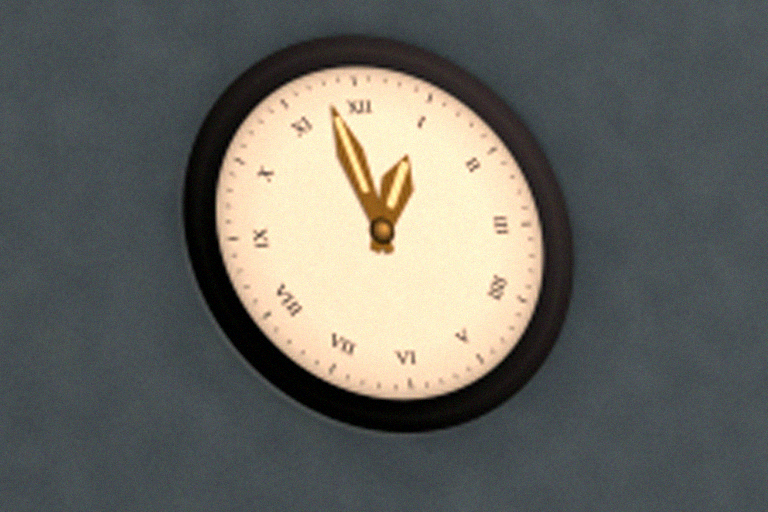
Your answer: 12,58
